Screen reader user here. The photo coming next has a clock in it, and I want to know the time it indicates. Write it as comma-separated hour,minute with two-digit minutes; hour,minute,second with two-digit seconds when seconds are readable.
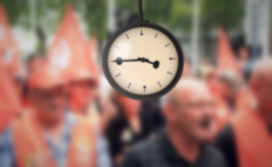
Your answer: 3,45
